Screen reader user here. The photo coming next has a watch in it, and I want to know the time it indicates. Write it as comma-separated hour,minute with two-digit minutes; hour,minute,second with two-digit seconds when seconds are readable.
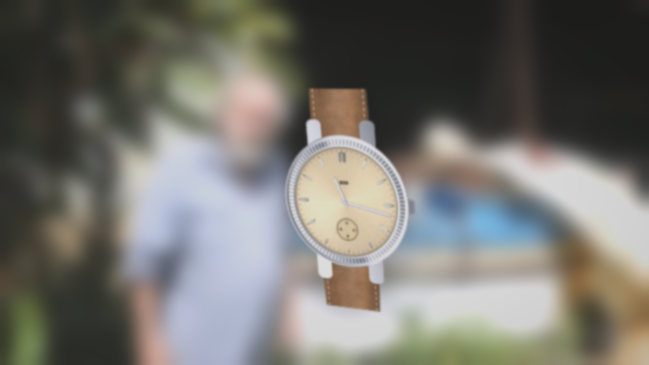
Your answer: 11,17
